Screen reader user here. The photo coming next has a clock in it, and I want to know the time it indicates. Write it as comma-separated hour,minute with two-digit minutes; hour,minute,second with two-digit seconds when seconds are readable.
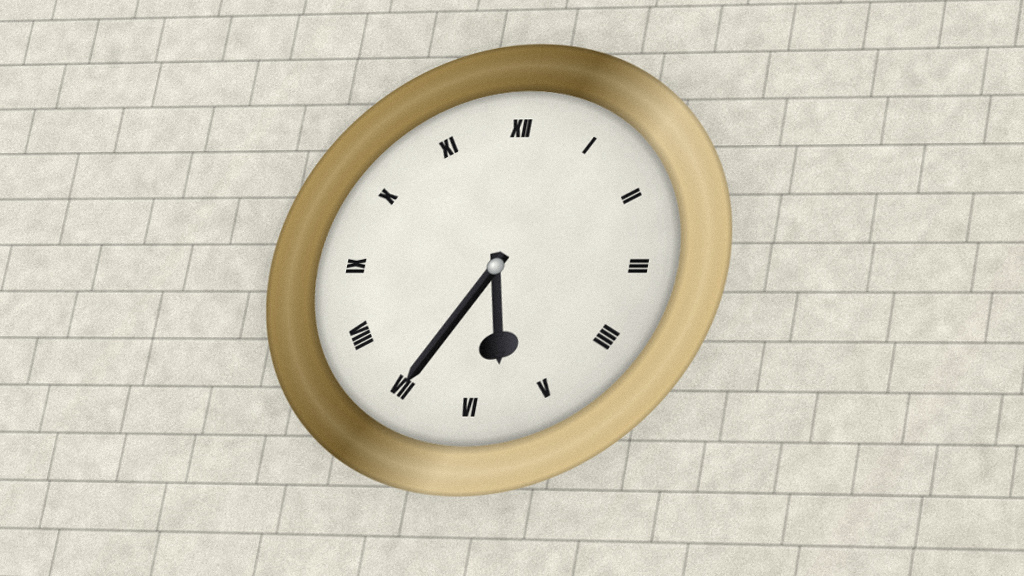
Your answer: 5,35
